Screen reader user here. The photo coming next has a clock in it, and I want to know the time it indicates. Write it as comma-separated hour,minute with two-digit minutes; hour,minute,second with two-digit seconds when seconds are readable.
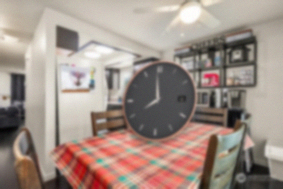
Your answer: 7,59
